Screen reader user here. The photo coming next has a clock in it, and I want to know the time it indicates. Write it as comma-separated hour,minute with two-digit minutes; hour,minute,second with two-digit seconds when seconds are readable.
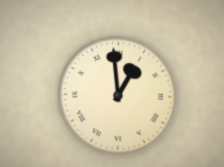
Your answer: 12,59
